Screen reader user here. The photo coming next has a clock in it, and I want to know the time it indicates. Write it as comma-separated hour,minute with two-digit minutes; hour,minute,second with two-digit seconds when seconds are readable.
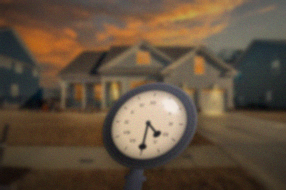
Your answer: 4,30
